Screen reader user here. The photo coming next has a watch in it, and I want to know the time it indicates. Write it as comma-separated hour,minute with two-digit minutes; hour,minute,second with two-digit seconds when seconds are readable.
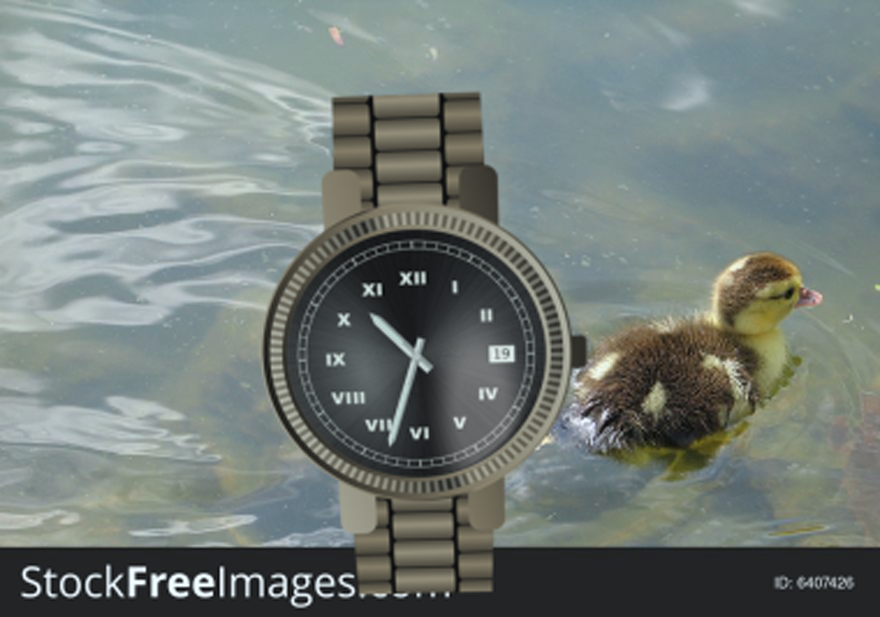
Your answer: 10,33
